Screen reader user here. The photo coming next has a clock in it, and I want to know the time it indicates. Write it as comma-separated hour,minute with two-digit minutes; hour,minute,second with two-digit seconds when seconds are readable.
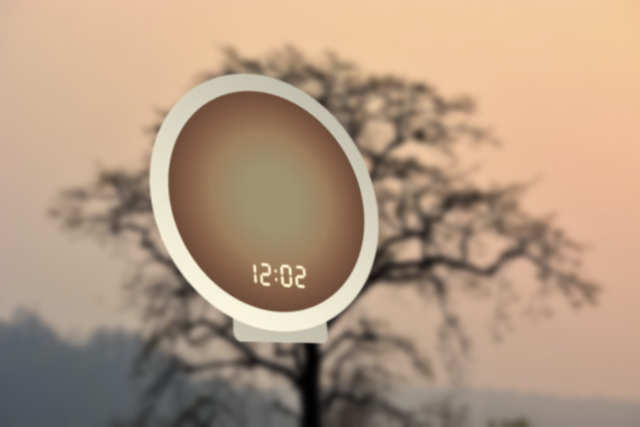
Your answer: 12,02
